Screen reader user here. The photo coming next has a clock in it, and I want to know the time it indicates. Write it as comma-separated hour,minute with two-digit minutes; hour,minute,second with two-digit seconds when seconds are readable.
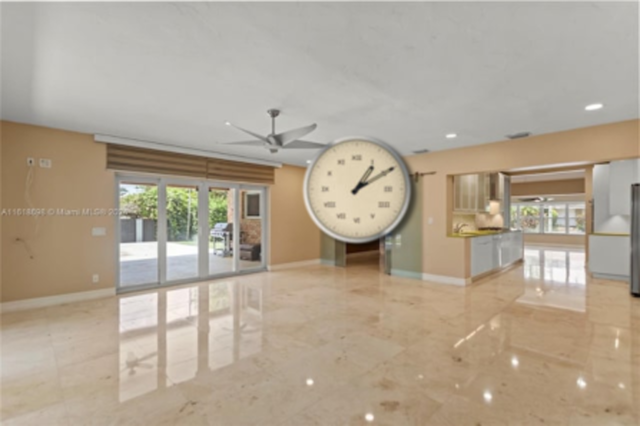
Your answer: 1,10
